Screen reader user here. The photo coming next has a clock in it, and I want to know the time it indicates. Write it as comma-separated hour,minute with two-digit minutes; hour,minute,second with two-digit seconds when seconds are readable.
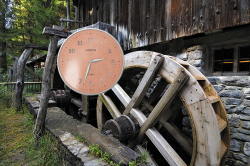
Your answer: 2,33
